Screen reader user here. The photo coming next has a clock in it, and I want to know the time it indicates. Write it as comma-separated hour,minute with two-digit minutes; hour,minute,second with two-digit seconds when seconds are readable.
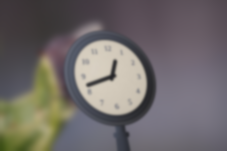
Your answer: 12,42
